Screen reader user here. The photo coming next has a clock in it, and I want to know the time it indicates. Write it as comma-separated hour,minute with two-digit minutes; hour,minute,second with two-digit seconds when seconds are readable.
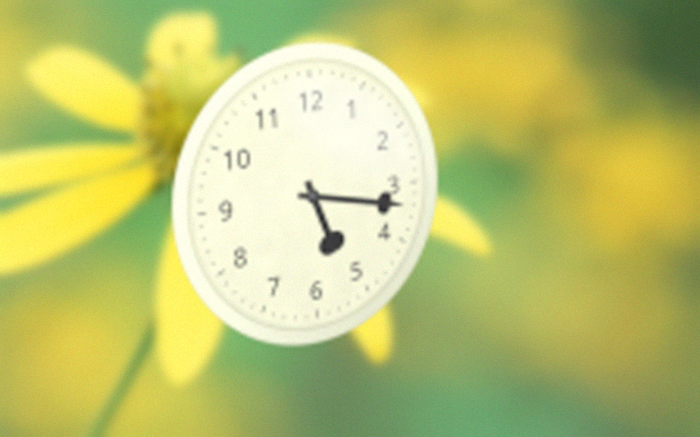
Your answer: 5,17
